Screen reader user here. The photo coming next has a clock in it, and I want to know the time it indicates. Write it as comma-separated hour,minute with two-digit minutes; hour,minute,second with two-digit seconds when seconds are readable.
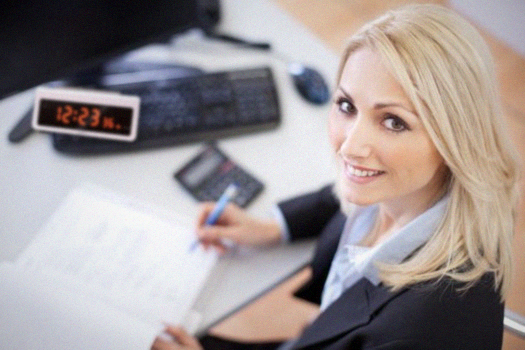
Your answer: 12,23
